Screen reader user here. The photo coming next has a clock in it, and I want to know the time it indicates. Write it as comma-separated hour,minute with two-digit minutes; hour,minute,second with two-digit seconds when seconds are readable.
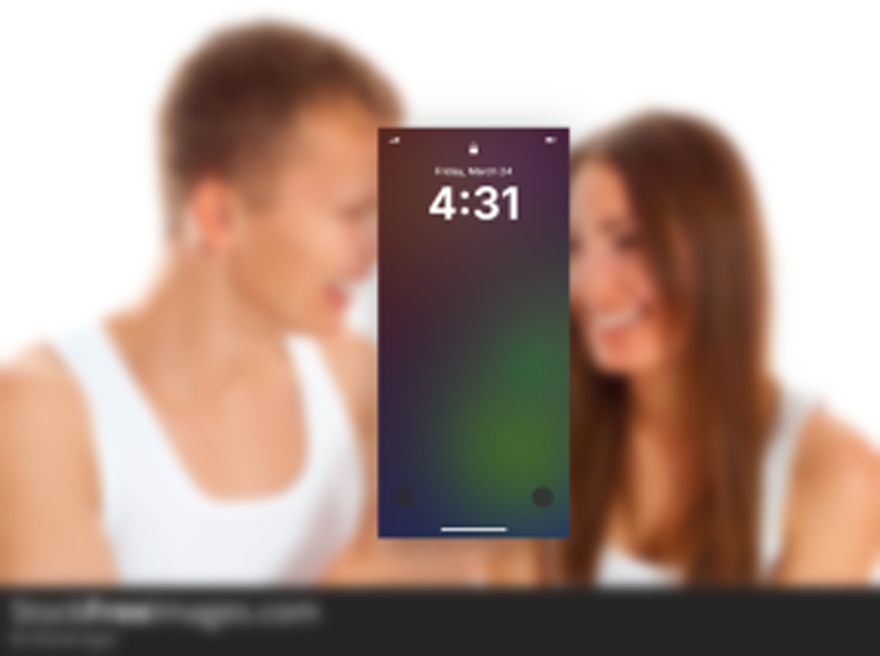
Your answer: 4,31
